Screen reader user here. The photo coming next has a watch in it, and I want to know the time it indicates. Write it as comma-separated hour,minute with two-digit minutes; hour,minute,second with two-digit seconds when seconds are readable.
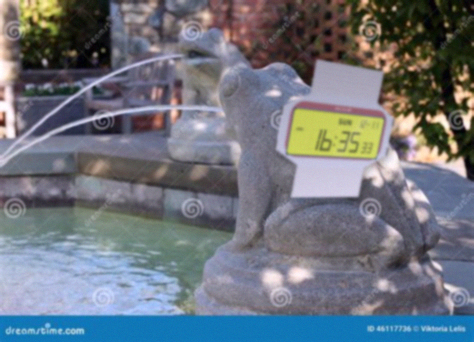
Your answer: 16,35
